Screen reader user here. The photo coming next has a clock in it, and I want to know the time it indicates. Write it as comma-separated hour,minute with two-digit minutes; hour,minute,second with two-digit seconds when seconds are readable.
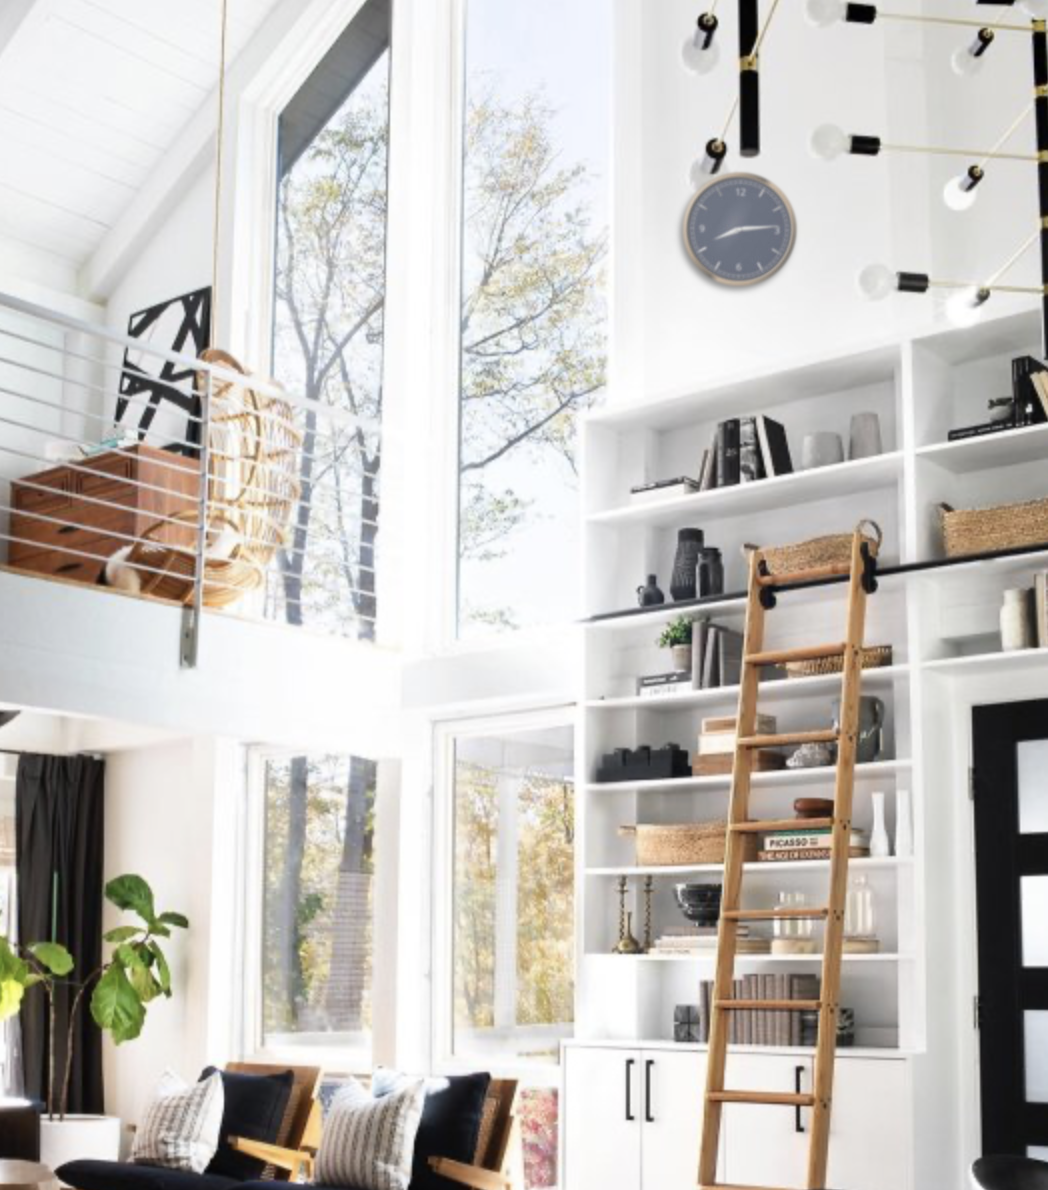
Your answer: 8,14
